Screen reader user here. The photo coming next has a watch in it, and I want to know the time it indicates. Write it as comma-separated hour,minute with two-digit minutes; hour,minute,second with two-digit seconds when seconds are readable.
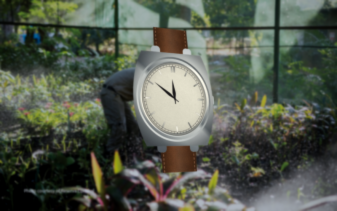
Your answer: 11,51
